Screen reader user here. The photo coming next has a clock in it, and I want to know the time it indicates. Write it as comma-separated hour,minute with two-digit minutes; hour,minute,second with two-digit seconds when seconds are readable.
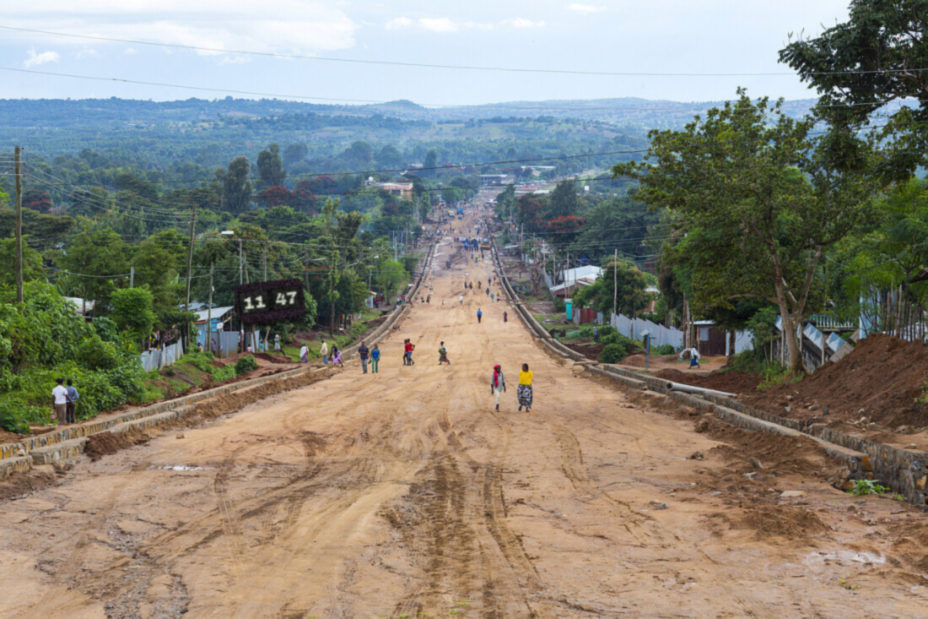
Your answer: 11,47
